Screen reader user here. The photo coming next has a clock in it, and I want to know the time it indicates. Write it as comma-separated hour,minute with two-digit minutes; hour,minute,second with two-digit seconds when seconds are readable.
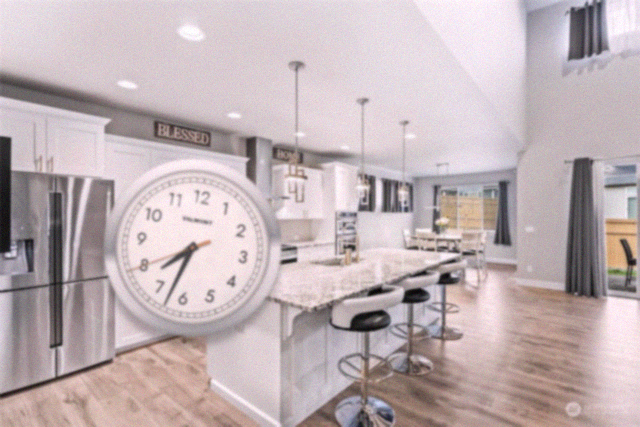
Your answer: 7,32,40
